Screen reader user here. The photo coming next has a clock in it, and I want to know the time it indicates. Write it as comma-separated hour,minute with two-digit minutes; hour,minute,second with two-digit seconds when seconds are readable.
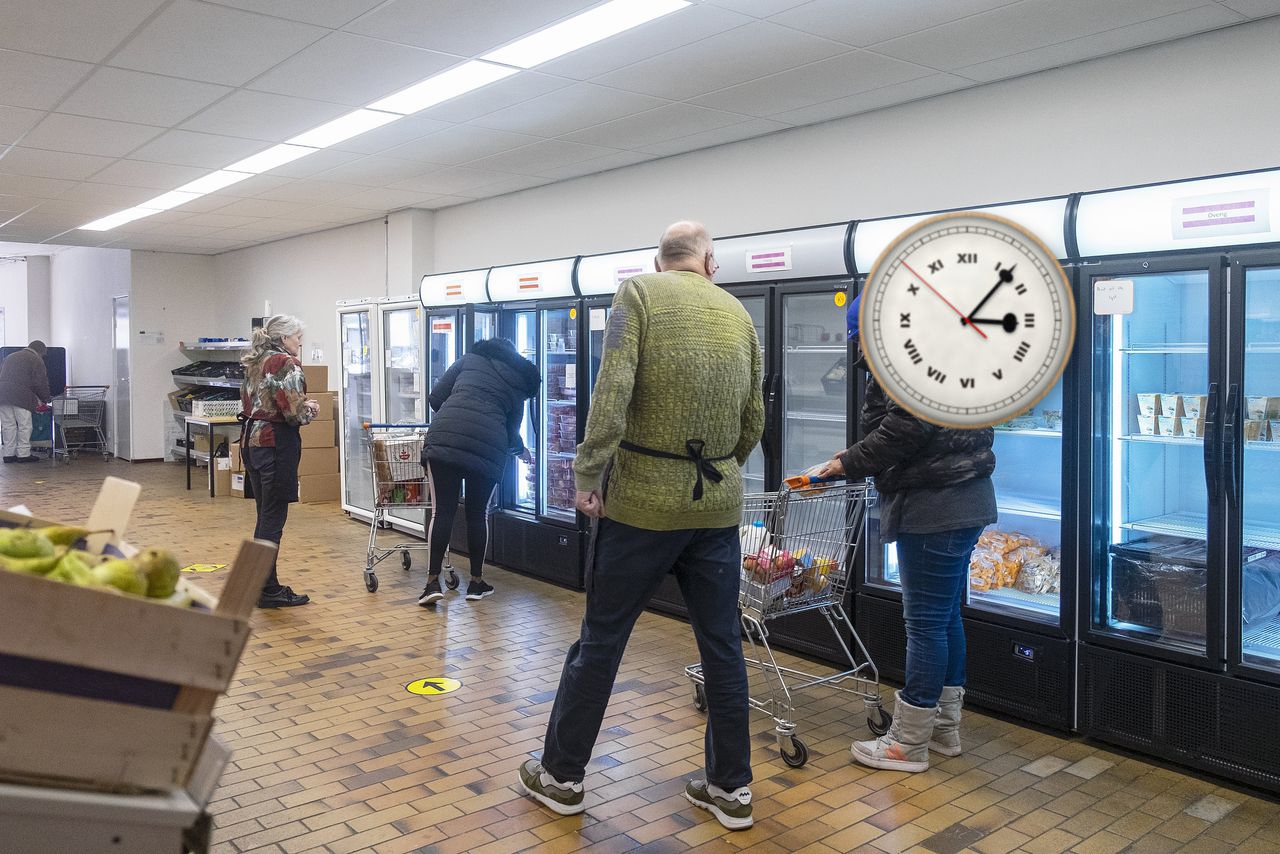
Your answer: 3,06,52
